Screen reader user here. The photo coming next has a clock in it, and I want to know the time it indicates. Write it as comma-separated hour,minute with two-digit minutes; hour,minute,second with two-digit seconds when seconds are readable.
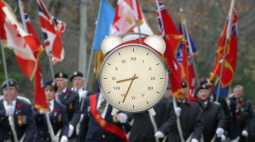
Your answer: 8,34
